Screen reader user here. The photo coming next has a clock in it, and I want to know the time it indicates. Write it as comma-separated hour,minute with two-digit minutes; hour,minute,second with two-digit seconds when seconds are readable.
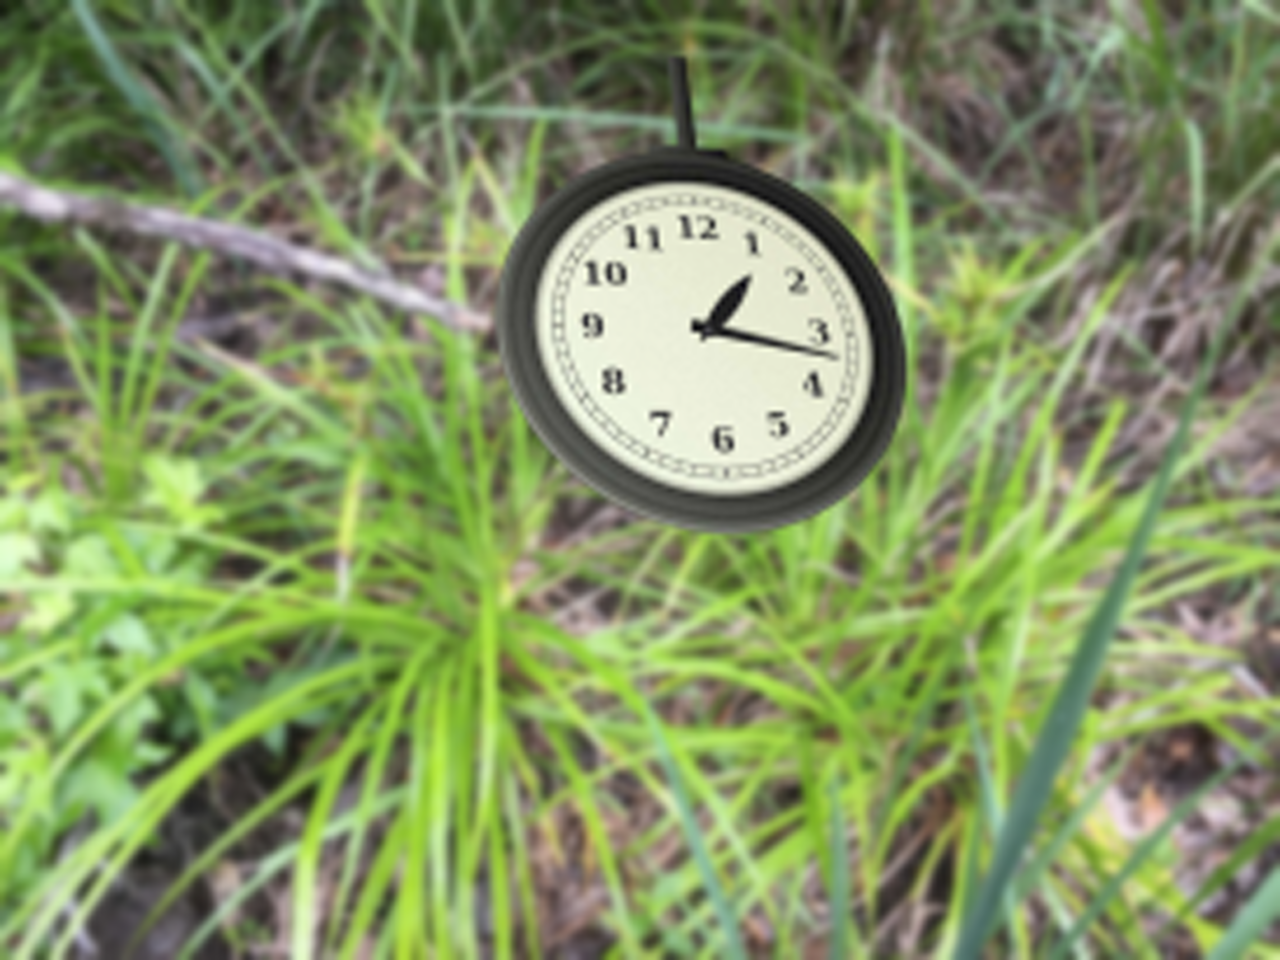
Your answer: 1,17
